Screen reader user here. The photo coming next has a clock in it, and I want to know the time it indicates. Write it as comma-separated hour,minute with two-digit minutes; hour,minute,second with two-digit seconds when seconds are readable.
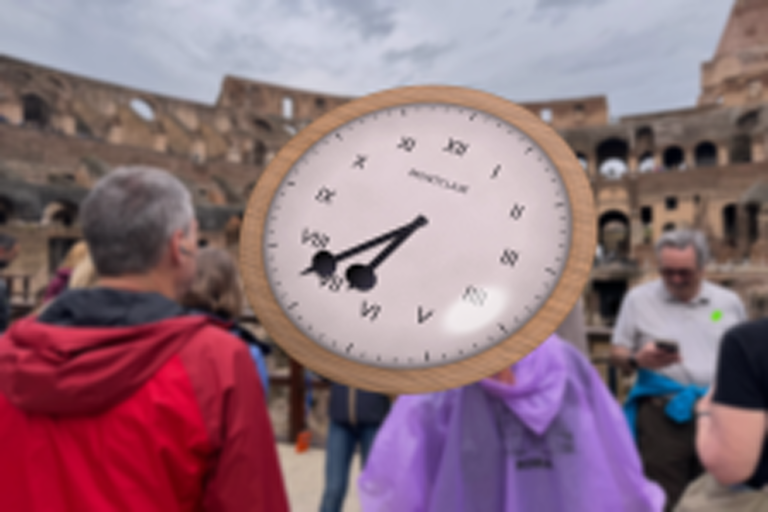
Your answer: 6,37
